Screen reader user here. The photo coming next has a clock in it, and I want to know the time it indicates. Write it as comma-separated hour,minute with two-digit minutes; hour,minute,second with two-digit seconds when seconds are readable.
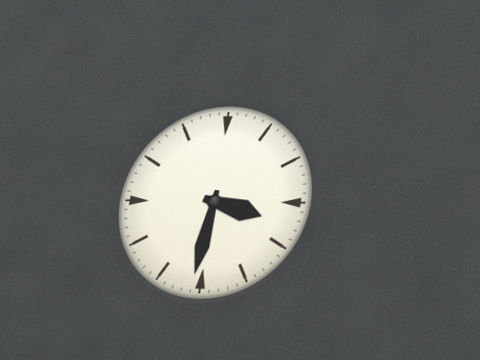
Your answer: 3,31
